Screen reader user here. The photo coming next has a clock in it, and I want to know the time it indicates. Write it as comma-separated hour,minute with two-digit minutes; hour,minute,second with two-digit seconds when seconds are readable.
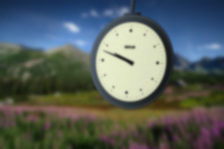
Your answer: 9,48
